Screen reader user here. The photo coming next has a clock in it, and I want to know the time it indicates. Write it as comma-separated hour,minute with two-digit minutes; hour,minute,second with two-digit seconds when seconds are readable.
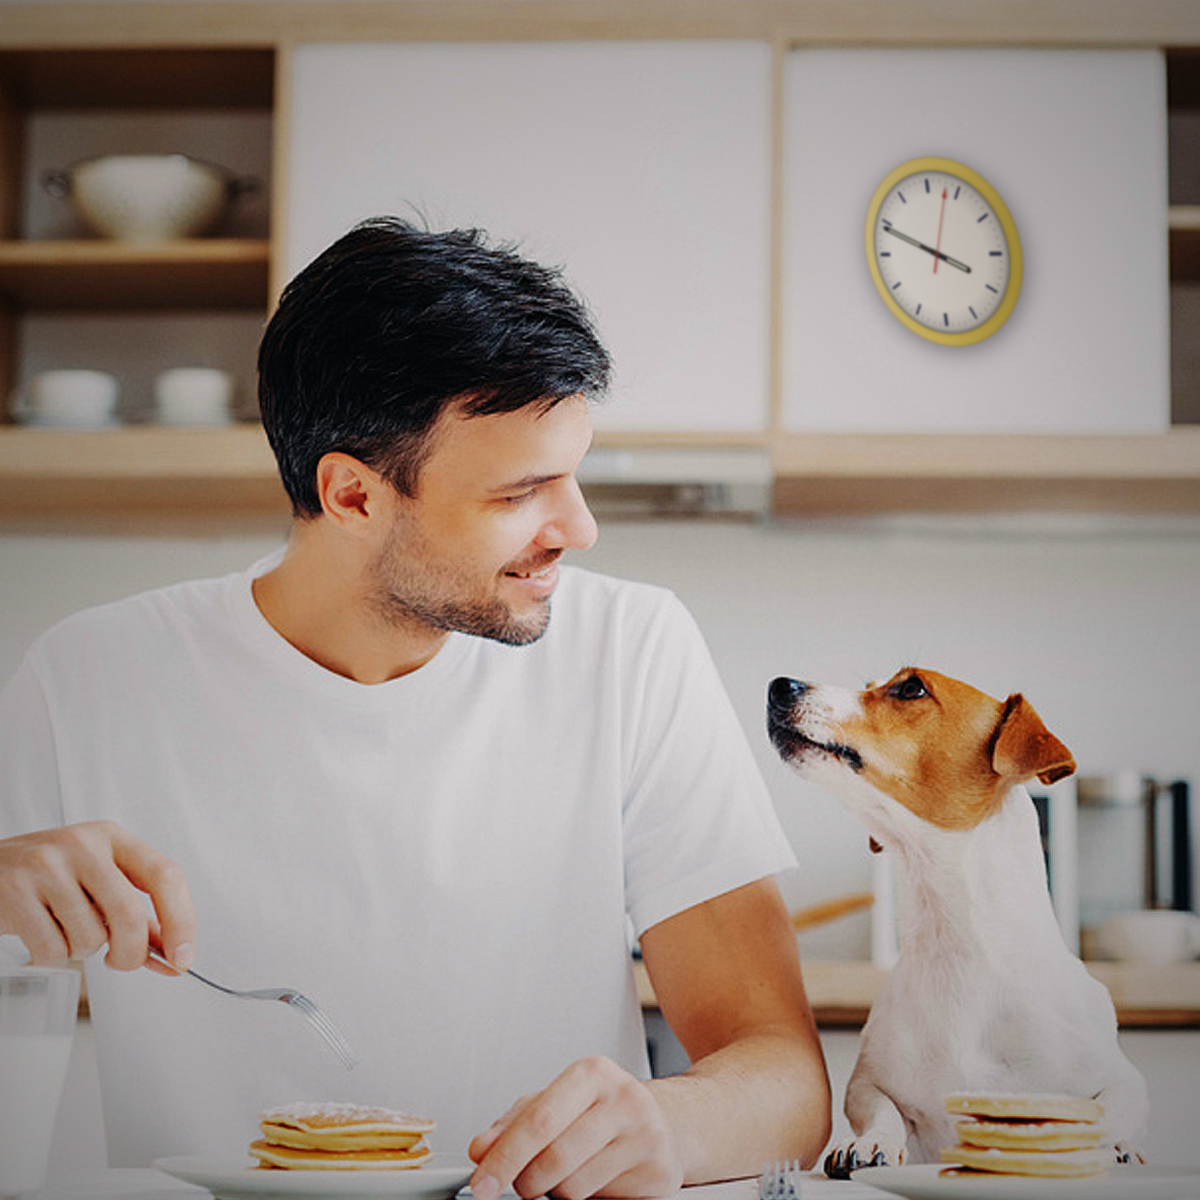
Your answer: 3,49,03
